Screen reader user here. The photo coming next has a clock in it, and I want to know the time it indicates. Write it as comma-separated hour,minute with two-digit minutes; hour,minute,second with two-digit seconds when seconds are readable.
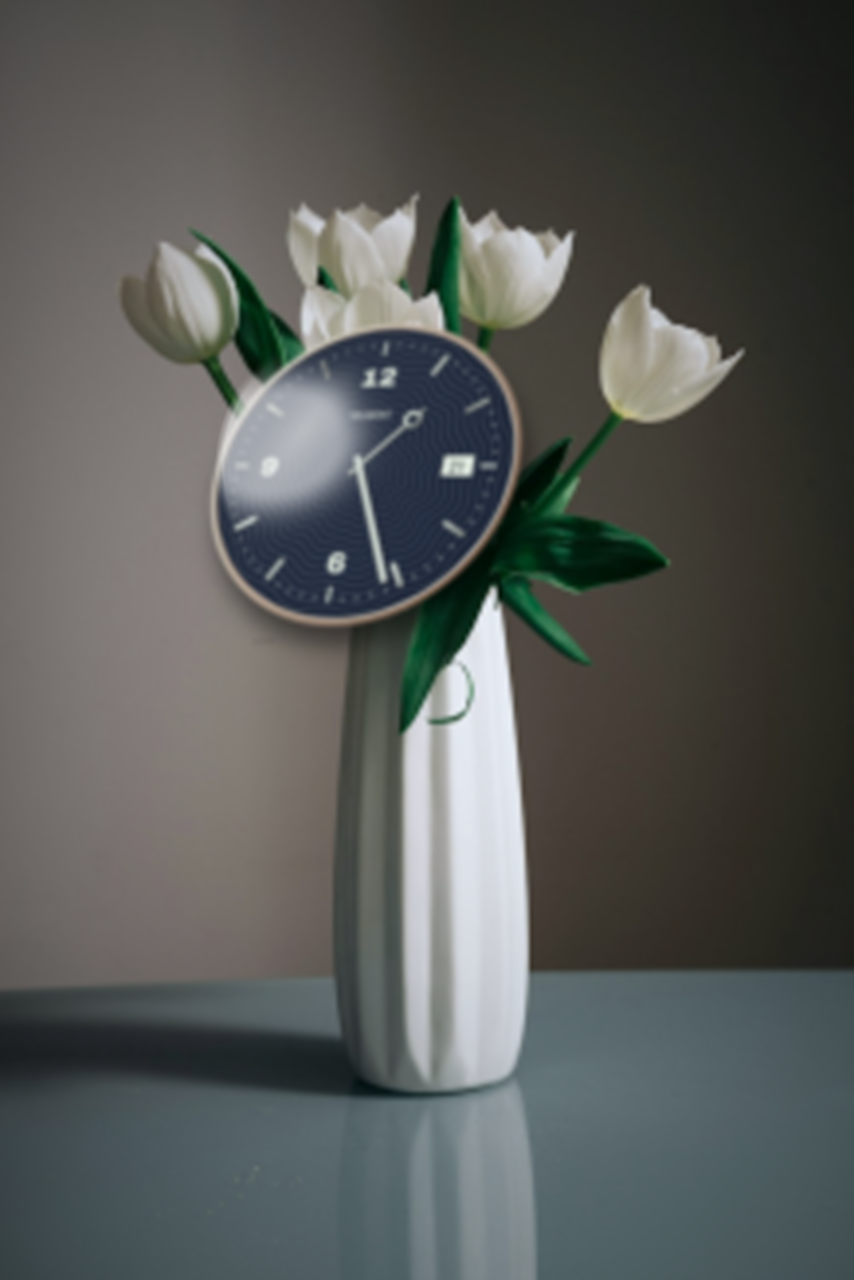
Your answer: 1,26
